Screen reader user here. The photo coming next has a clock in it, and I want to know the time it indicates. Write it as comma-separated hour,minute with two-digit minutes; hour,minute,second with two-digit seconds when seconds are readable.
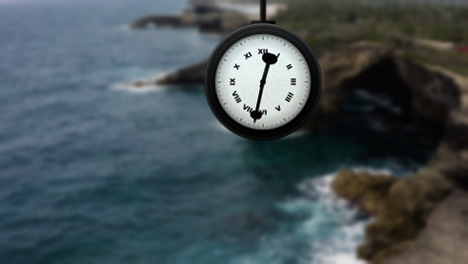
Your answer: 12,32
